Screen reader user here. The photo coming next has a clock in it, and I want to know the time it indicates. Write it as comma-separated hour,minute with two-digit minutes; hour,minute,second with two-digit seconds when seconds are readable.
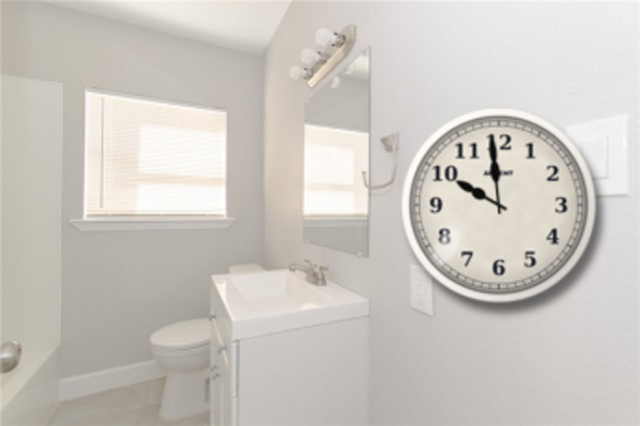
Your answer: 9,59
